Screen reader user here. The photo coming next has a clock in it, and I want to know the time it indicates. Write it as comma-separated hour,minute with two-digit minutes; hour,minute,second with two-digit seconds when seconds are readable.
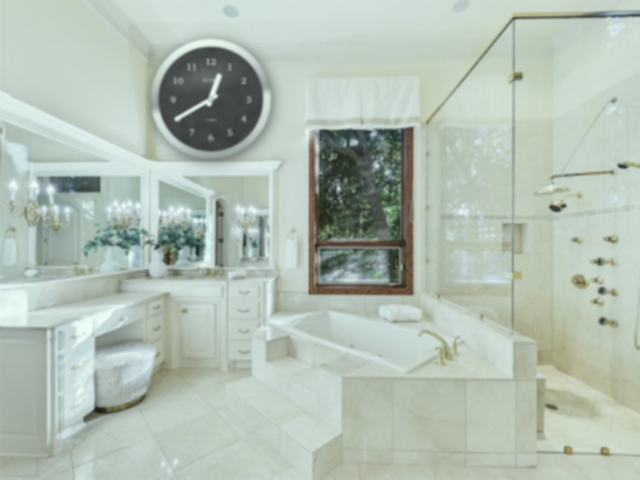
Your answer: 12,40
